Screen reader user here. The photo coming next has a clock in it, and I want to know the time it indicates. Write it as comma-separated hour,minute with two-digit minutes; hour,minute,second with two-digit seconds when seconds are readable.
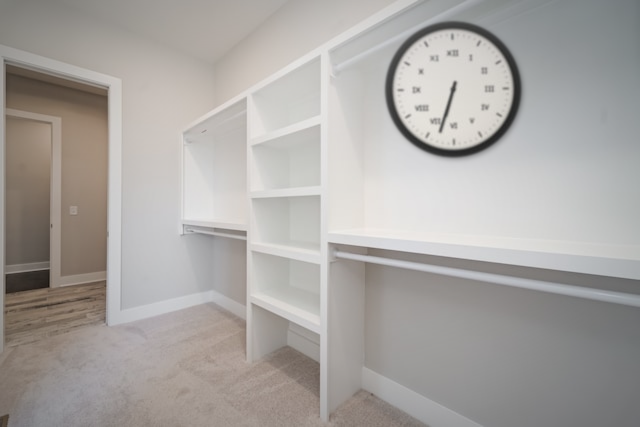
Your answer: 6,33
